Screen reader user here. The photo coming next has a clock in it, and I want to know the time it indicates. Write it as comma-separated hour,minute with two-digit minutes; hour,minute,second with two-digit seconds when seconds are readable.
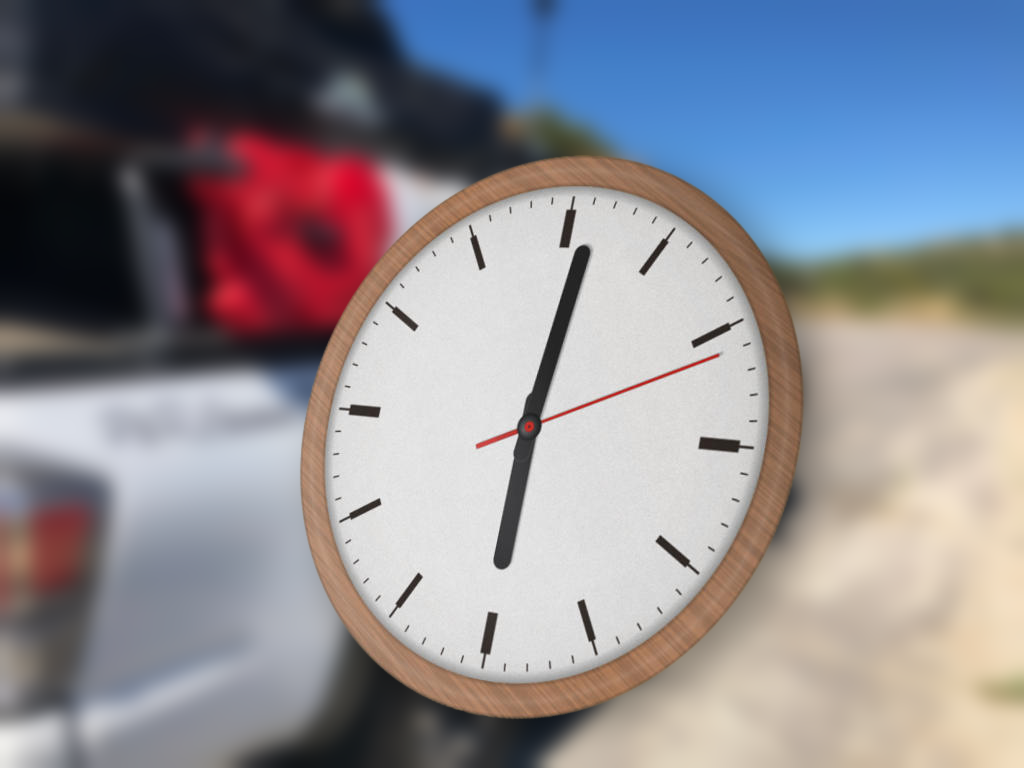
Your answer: 6,01,11
